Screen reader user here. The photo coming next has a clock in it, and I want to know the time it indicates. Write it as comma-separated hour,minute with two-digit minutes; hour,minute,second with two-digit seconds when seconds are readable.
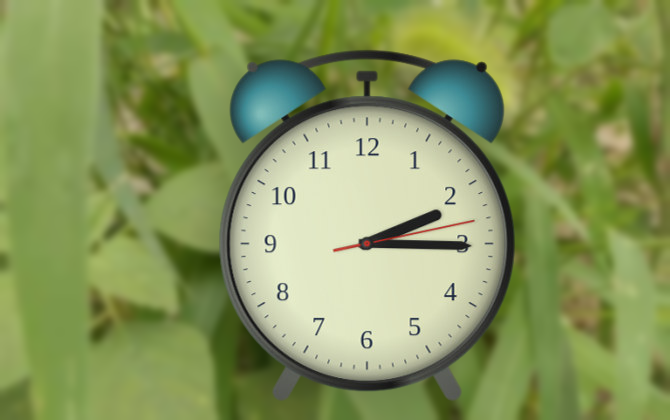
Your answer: 2,15,13
